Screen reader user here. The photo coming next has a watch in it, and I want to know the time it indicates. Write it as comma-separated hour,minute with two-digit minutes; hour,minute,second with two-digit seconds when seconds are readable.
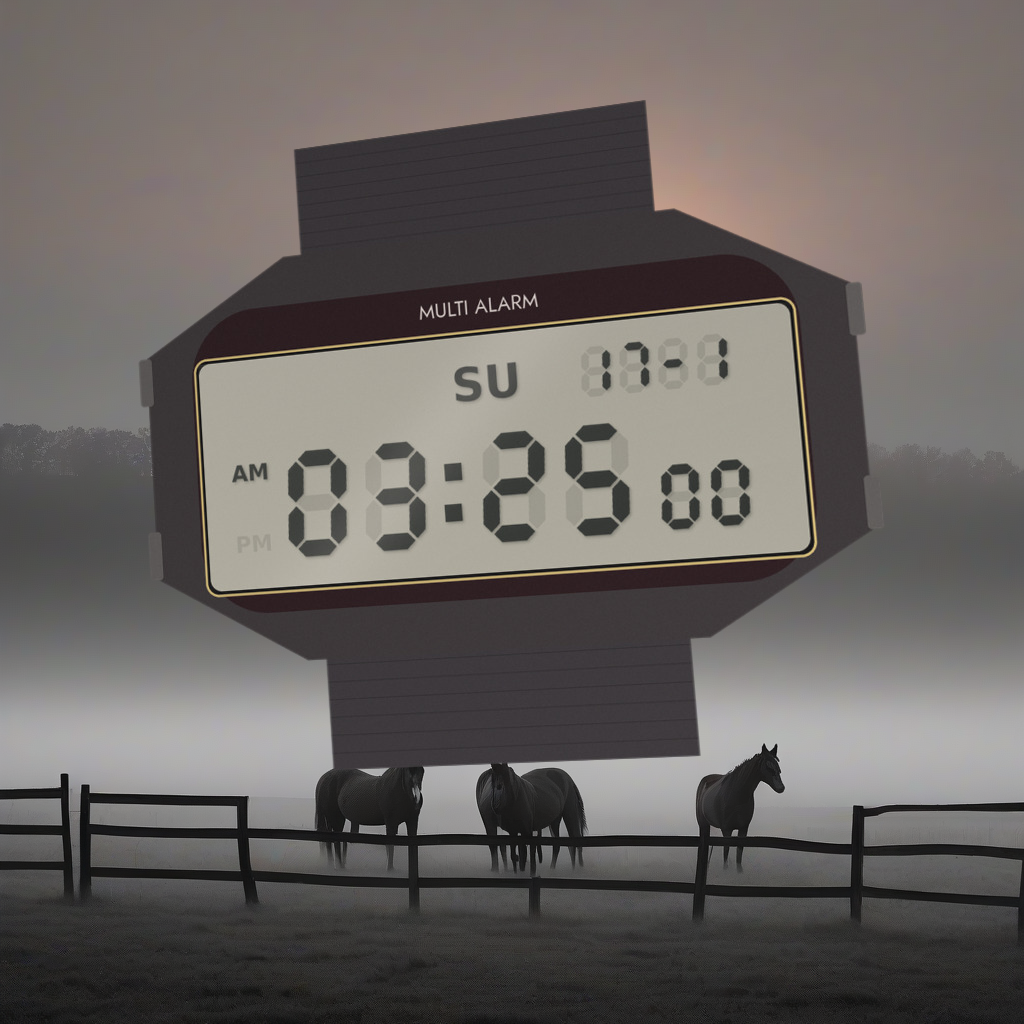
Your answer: 3,25,00
